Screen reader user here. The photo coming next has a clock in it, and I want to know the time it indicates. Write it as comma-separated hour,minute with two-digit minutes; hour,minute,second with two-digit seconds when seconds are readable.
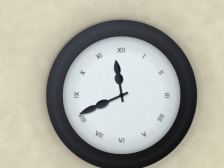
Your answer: 11,41
